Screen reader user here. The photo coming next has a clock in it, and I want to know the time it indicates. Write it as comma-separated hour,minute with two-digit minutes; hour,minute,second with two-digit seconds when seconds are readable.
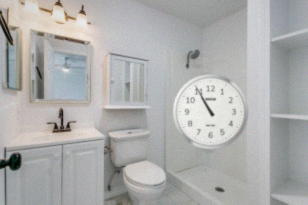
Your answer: 10,55
